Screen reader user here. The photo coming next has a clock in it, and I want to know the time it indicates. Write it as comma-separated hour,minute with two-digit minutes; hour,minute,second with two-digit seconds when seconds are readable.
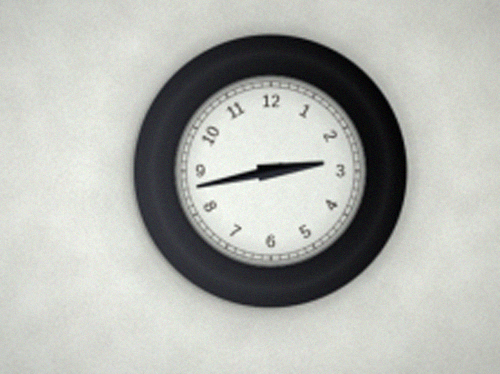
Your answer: 2,43
